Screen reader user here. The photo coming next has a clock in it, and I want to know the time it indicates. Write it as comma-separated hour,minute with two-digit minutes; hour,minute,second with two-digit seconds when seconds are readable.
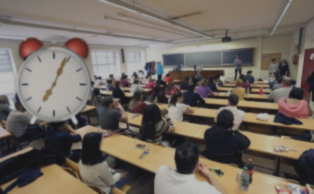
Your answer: 7,04
